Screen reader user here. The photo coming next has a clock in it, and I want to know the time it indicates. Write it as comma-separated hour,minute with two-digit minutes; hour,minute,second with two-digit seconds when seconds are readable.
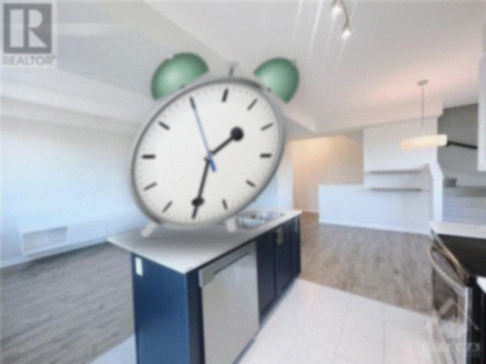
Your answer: 1,29,55
